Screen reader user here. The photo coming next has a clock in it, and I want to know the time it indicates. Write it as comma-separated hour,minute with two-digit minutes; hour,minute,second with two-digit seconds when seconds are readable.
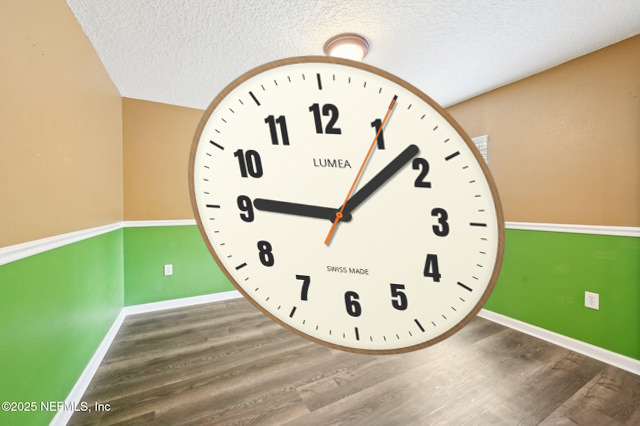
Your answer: 9,08,05
